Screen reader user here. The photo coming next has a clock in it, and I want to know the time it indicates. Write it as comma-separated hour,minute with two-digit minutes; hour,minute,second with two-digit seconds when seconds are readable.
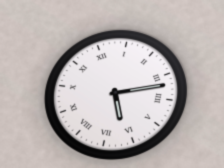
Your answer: 6,17
